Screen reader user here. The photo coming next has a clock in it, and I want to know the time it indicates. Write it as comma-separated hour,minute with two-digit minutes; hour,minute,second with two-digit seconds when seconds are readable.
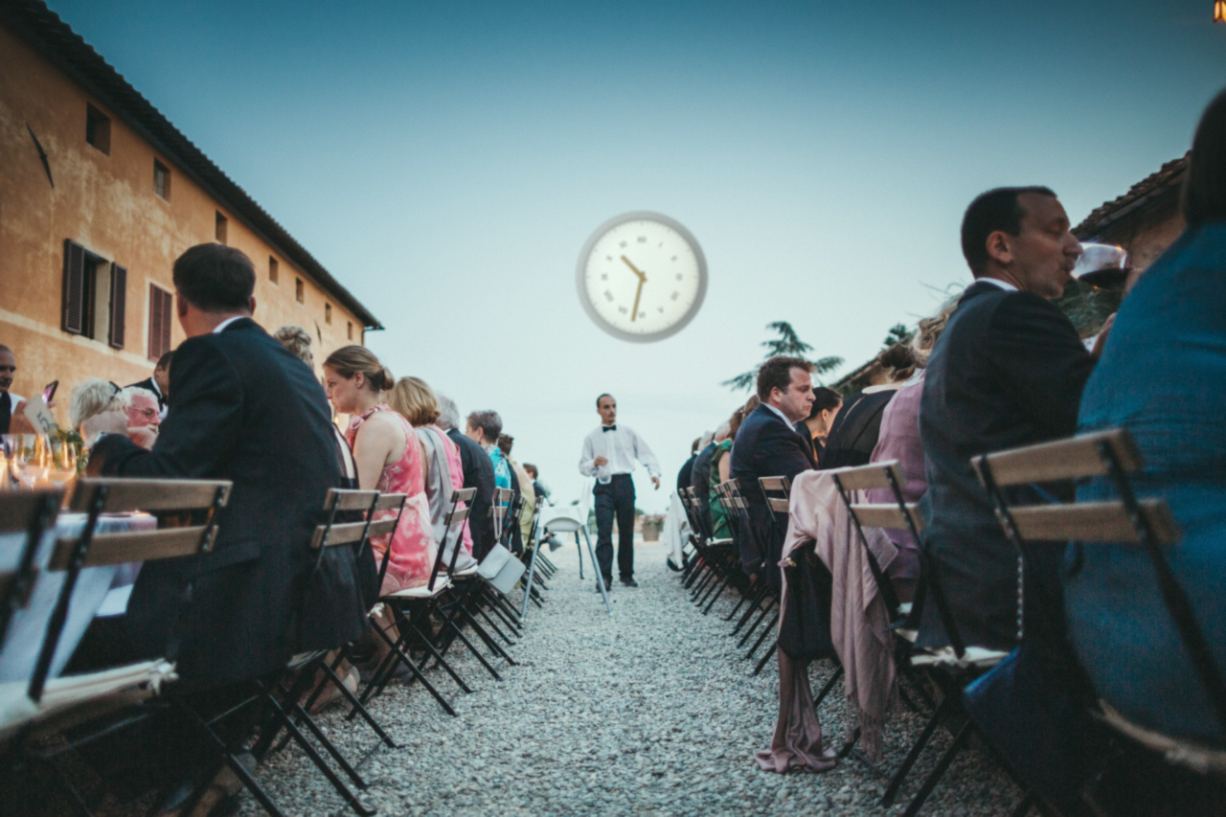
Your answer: 10,32
